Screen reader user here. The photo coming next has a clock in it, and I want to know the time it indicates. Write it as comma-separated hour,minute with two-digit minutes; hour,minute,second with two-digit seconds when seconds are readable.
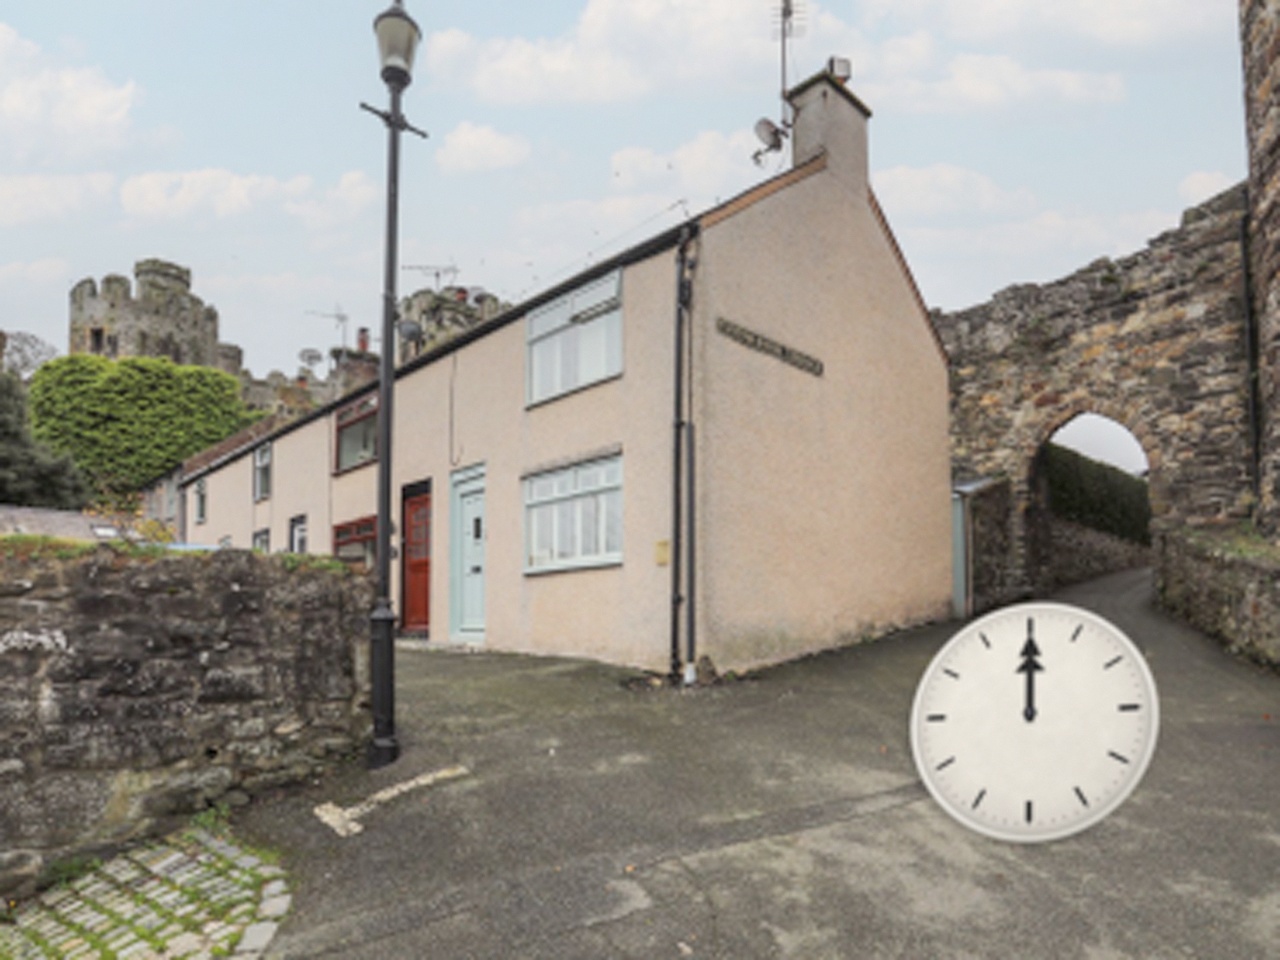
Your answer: 12,00
